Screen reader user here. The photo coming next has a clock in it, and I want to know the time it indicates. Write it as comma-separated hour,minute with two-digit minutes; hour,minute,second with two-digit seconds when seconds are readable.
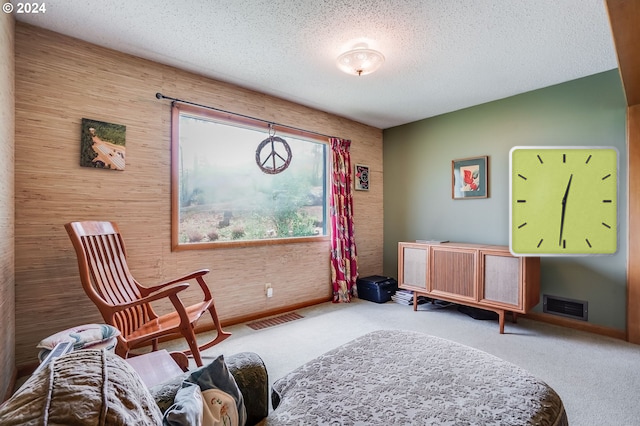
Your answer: 12,31
